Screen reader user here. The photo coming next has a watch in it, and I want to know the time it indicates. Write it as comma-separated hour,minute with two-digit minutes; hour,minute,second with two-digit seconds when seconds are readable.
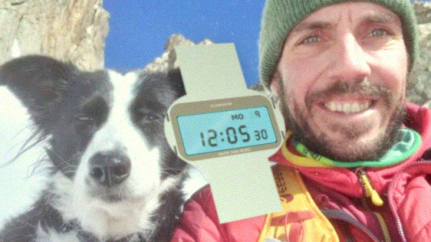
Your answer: 12,05,30
